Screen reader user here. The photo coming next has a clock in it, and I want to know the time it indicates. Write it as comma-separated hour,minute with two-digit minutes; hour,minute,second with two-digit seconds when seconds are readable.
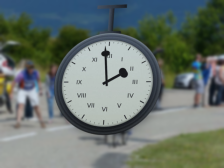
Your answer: 1,59
